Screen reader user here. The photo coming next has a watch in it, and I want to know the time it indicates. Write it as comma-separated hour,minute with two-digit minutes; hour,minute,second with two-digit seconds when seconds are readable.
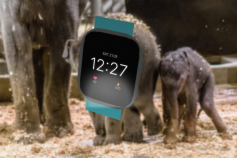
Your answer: 12,27
